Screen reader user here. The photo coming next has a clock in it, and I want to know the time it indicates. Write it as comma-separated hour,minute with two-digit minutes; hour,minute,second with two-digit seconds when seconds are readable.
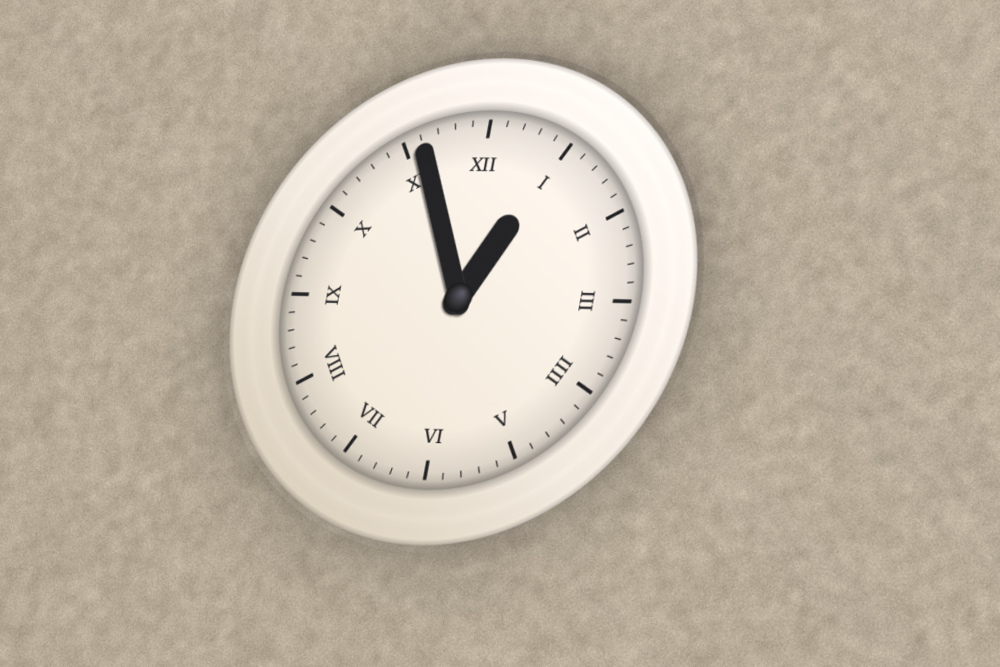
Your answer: 12,56
